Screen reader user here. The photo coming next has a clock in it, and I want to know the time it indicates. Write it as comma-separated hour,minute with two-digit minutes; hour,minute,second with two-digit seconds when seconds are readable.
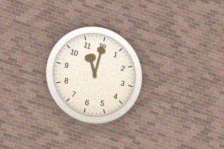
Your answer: 11,00
